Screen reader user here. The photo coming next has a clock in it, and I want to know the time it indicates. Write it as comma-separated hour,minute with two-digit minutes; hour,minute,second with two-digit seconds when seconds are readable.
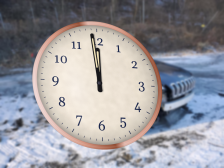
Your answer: 11,59
